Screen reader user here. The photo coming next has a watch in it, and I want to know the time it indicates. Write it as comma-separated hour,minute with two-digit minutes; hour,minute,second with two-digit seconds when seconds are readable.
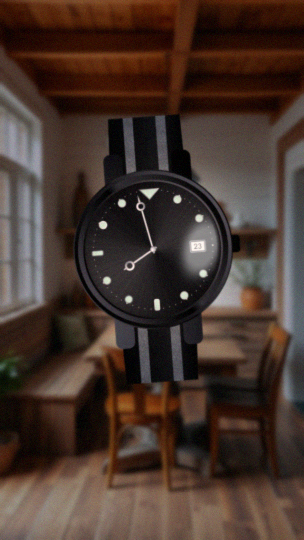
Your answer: 7,58
